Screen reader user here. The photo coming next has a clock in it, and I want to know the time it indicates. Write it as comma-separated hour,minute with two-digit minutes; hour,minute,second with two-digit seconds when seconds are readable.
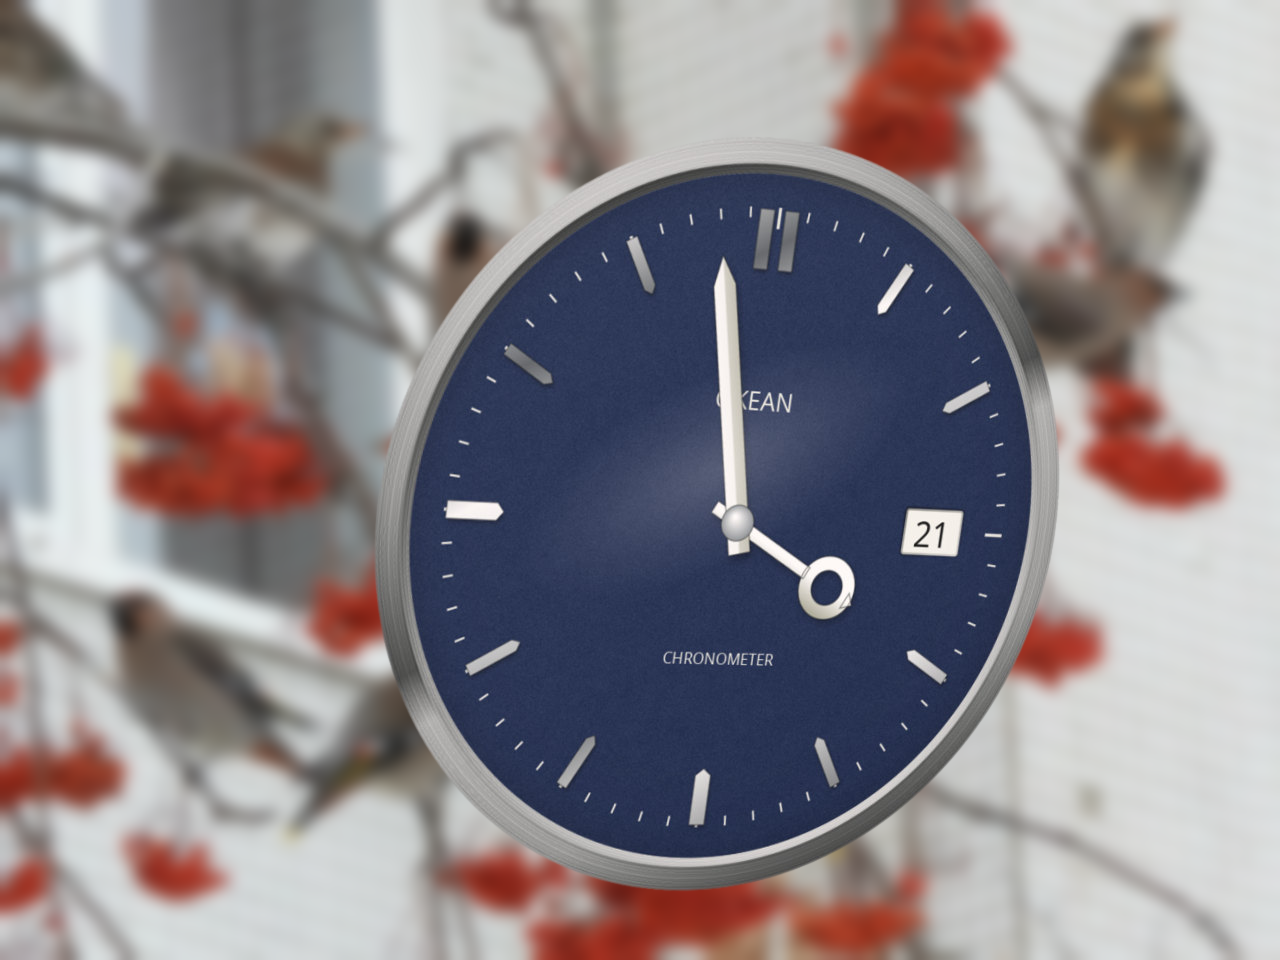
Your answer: 3,58
